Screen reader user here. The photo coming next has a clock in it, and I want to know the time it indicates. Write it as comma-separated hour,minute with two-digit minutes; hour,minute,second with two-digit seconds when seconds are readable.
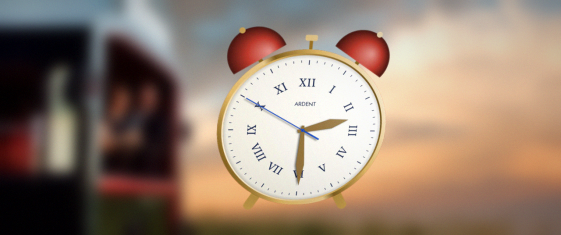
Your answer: 2,29,50
